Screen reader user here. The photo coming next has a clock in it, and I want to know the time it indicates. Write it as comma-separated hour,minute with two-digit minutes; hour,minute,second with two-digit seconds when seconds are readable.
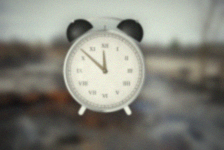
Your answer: 11,52
